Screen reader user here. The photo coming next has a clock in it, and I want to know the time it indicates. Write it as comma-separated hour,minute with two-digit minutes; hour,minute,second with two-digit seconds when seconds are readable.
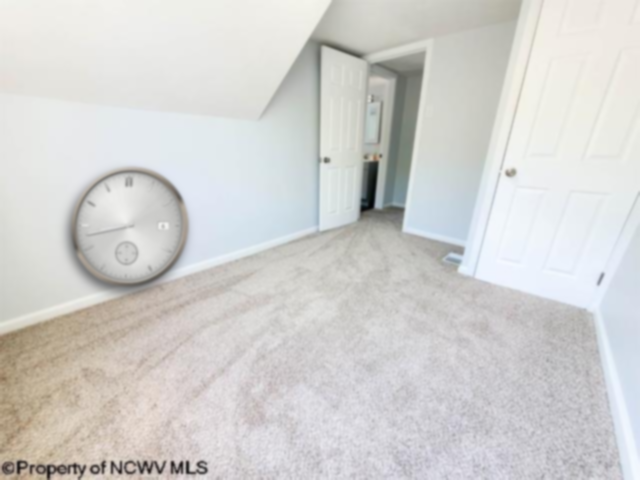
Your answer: 8,43
